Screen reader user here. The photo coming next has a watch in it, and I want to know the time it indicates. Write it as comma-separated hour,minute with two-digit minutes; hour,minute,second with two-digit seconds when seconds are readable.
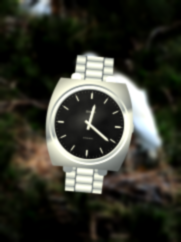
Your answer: 12,21
